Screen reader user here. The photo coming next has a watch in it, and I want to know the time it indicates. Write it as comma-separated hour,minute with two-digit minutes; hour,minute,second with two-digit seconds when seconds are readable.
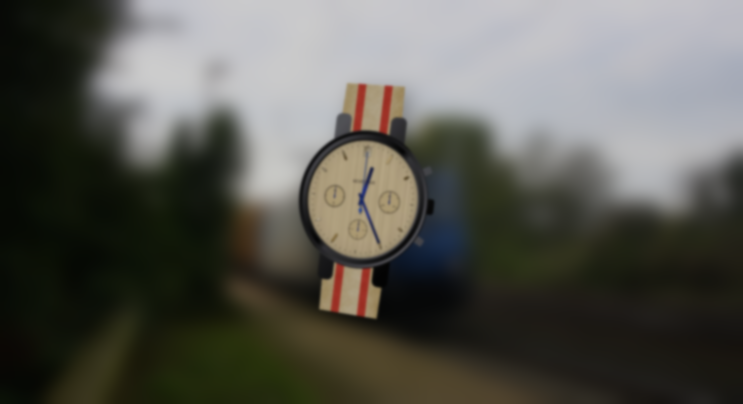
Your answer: 12,25
